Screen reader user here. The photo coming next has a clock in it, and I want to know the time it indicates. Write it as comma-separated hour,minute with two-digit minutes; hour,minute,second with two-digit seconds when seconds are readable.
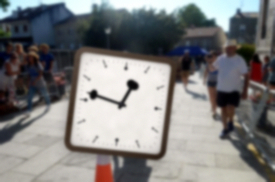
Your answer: 12,47
